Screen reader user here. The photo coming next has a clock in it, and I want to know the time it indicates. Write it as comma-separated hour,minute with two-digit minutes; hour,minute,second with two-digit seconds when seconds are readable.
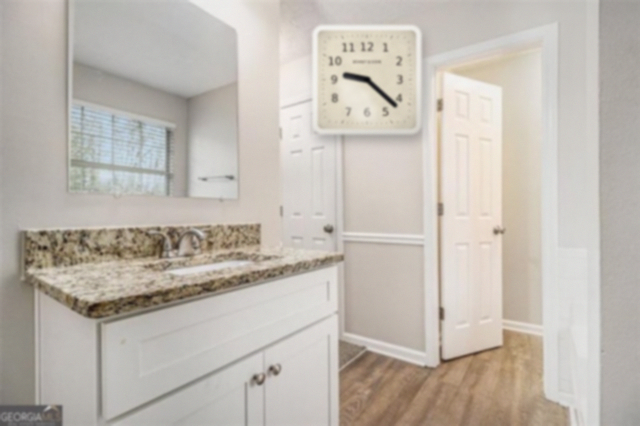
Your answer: 9,22
